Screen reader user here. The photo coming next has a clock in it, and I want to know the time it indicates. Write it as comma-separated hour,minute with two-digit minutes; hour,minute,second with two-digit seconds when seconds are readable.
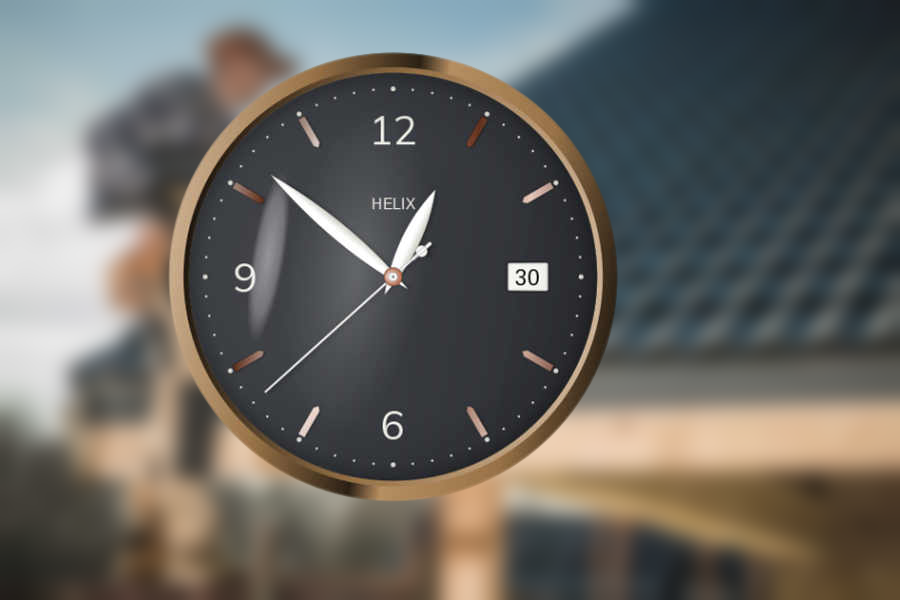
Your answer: 12,51,38
